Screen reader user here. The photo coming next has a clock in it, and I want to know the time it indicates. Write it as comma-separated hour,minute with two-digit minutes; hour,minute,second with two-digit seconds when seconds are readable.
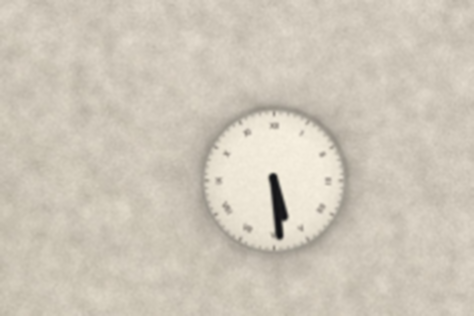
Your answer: 5,29
